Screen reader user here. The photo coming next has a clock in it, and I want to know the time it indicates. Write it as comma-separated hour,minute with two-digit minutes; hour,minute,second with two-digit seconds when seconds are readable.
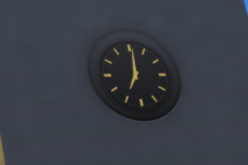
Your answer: 7,01
